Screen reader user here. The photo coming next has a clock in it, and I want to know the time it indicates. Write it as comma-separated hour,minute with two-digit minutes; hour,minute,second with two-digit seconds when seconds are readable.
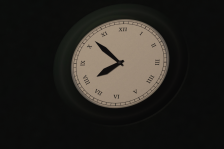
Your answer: 7,52
